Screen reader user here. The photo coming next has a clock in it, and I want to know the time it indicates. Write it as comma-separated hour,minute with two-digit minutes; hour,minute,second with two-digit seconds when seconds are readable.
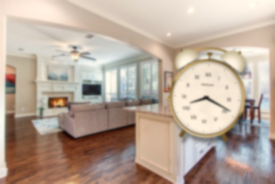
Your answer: 8,19
